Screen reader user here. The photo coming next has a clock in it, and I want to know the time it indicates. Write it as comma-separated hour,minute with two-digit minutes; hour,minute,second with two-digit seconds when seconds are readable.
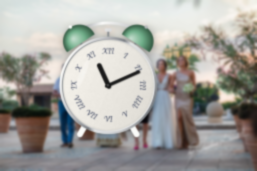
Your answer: 11,11
